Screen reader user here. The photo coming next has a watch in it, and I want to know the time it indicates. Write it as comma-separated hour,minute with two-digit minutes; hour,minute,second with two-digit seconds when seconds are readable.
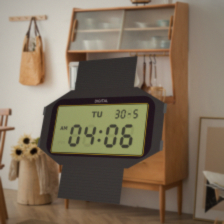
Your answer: 4,06
